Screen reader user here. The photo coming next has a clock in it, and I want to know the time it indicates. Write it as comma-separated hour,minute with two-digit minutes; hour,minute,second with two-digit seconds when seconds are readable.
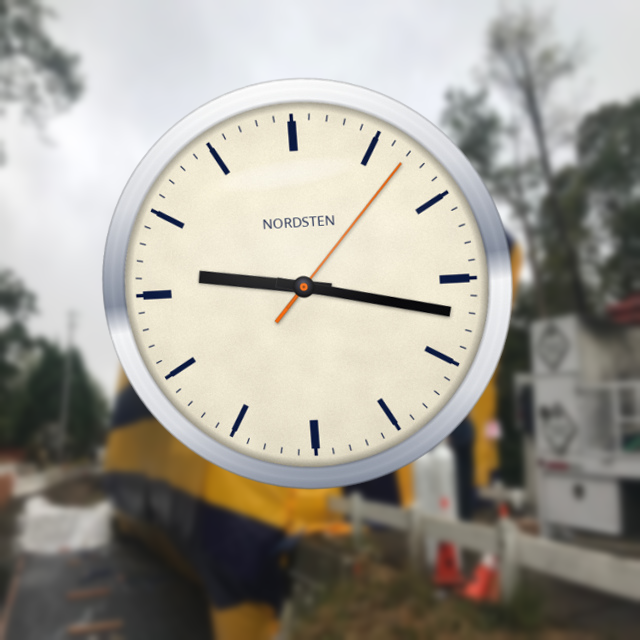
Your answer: 9,17,07
